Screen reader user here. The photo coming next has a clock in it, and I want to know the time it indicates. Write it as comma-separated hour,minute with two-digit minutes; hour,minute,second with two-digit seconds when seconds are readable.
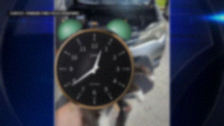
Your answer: 12,39
